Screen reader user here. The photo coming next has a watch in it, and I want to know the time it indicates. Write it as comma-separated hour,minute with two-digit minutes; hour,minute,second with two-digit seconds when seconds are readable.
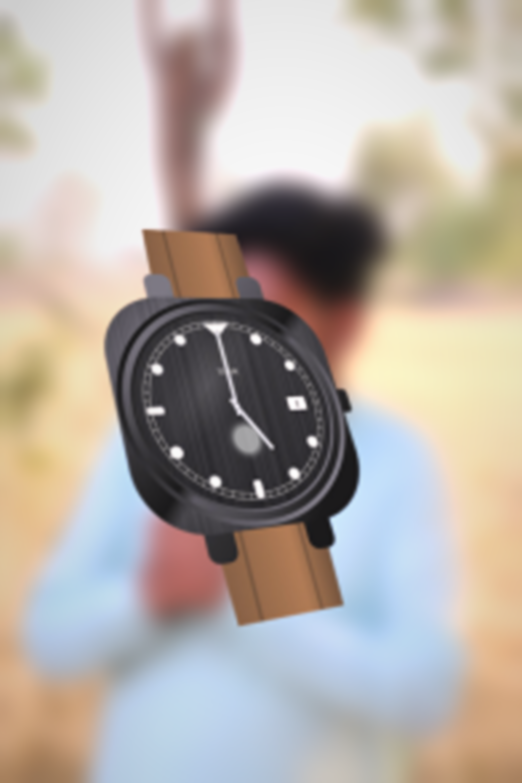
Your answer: 5,00
